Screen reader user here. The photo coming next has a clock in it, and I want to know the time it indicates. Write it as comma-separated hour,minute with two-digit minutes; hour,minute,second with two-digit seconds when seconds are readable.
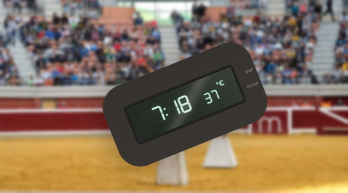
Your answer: 7,18
